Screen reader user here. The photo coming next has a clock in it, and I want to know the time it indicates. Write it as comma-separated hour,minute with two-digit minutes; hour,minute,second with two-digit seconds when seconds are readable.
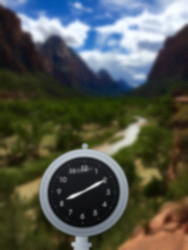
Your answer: 8,10
